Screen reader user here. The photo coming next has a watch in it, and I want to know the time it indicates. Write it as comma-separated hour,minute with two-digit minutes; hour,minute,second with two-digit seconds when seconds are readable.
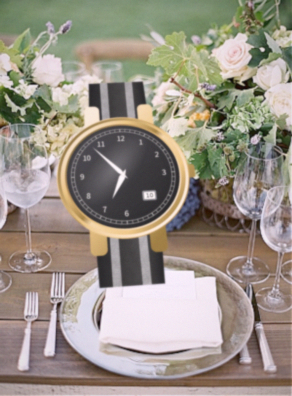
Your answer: 6,53
